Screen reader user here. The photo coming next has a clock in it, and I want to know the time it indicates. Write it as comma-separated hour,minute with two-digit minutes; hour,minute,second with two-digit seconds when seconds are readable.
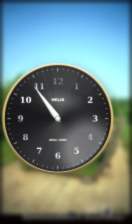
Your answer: 10,54
